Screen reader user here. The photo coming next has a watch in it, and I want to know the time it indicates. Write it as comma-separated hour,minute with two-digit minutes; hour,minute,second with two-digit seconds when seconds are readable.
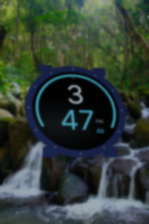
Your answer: 3,47
